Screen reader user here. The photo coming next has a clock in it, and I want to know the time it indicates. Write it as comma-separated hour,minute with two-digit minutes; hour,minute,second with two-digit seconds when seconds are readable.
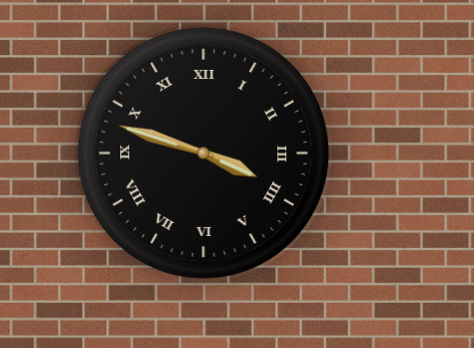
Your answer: 3,48
